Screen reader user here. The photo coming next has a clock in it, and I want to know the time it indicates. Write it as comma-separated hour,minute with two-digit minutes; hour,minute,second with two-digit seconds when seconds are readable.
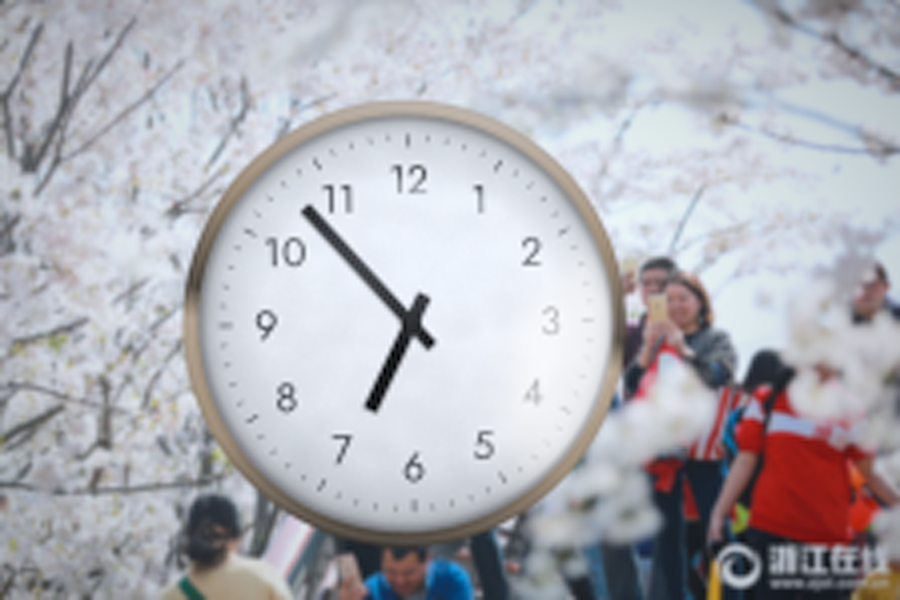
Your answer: 6,53
